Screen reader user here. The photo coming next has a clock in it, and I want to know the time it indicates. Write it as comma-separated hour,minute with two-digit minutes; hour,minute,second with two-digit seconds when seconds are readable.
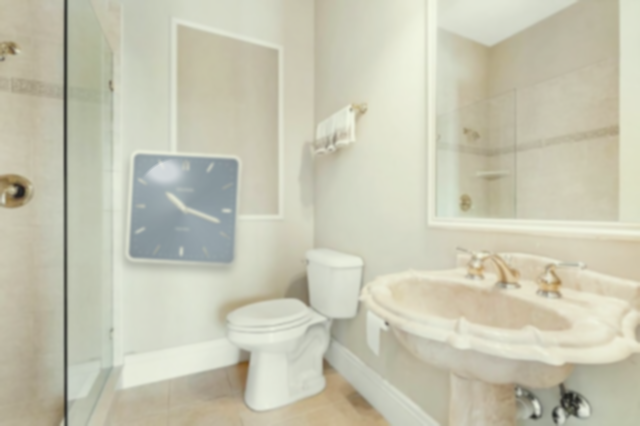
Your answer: 10,18
